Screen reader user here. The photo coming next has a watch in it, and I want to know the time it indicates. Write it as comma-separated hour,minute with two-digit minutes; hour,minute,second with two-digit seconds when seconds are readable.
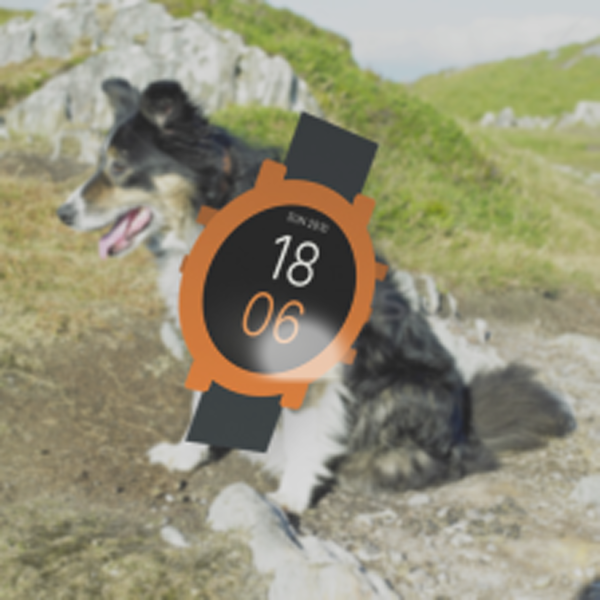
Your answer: 18,06
